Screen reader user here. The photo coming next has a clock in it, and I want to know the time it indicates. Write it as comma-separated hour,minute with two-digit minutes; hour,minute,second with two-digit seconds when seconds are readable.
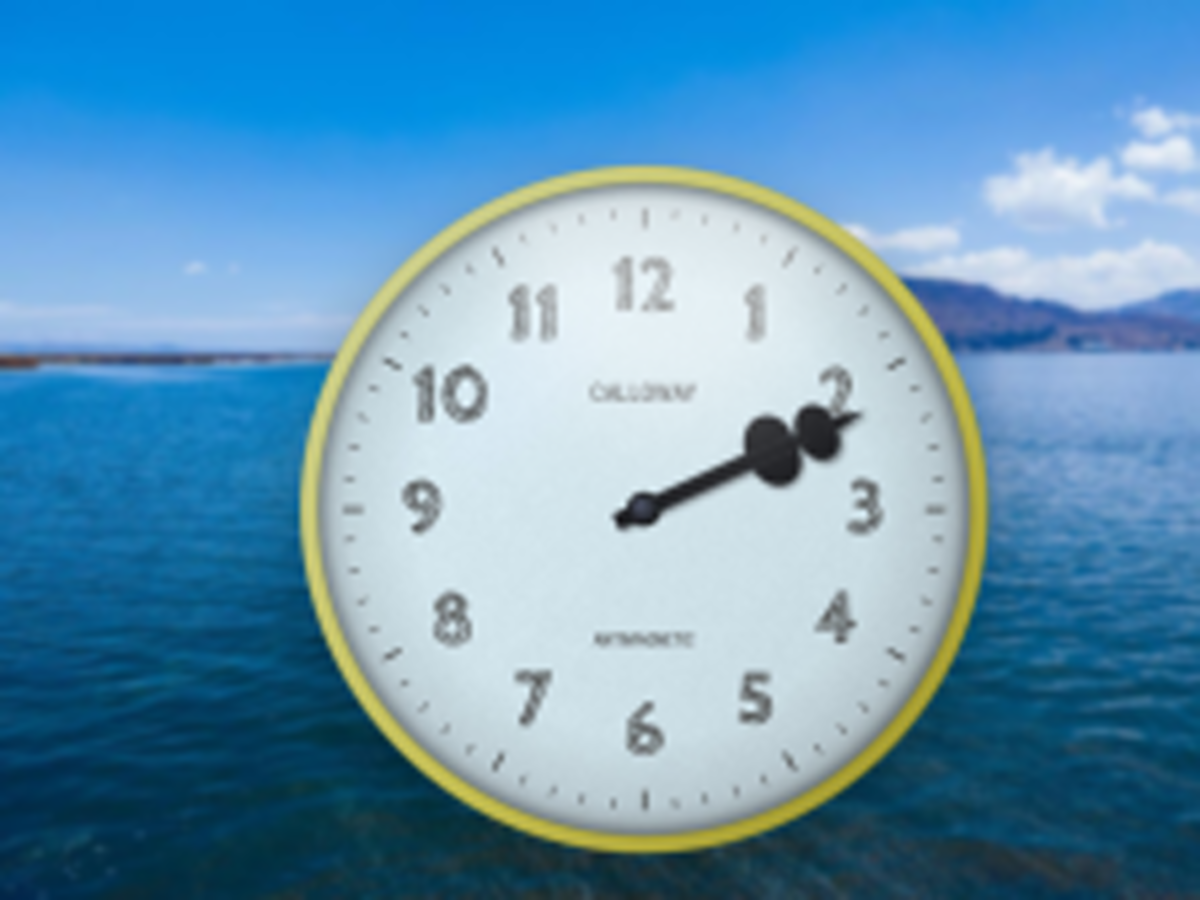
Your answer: 2,11
